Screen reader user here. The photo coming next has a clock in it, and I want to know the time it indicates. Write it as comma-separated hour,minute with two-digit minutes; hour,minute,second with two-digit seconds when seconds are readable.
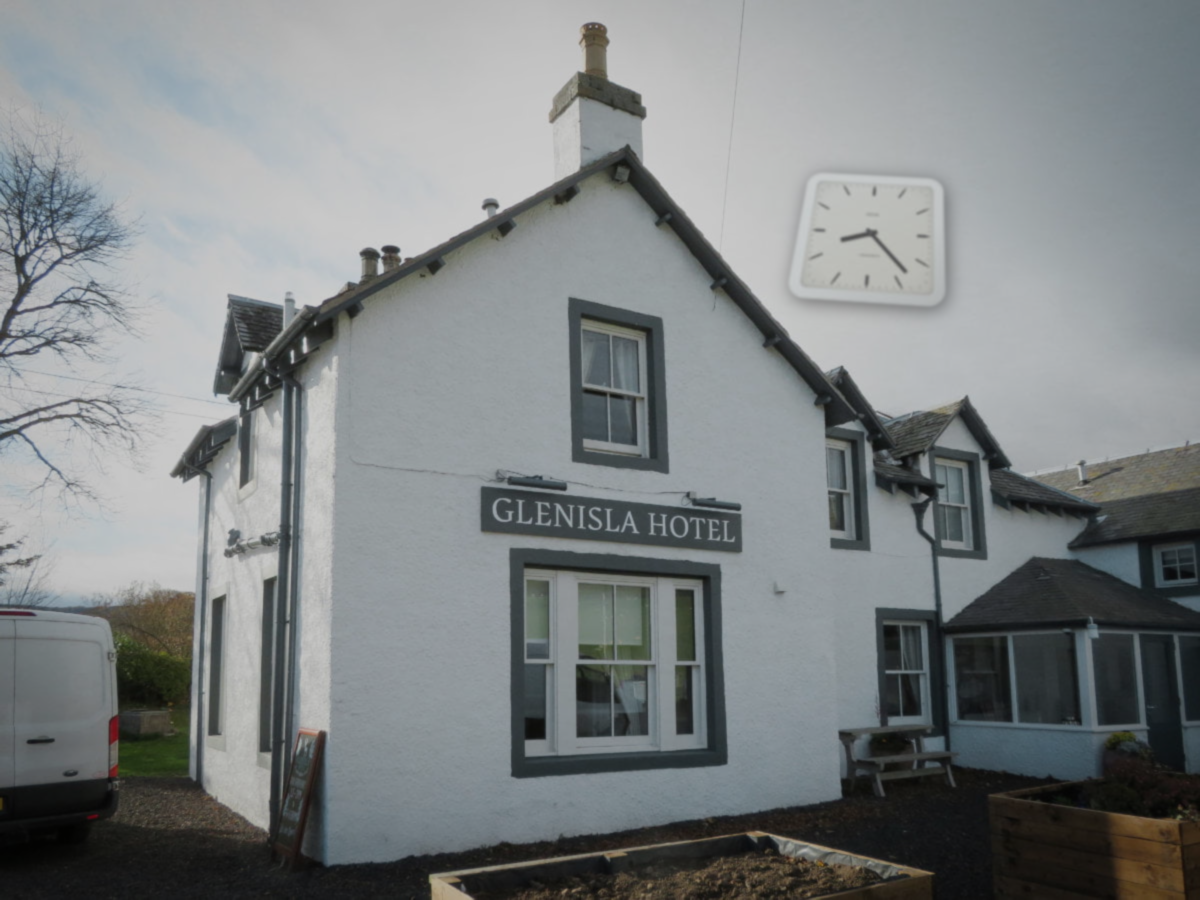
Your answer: 8,23
